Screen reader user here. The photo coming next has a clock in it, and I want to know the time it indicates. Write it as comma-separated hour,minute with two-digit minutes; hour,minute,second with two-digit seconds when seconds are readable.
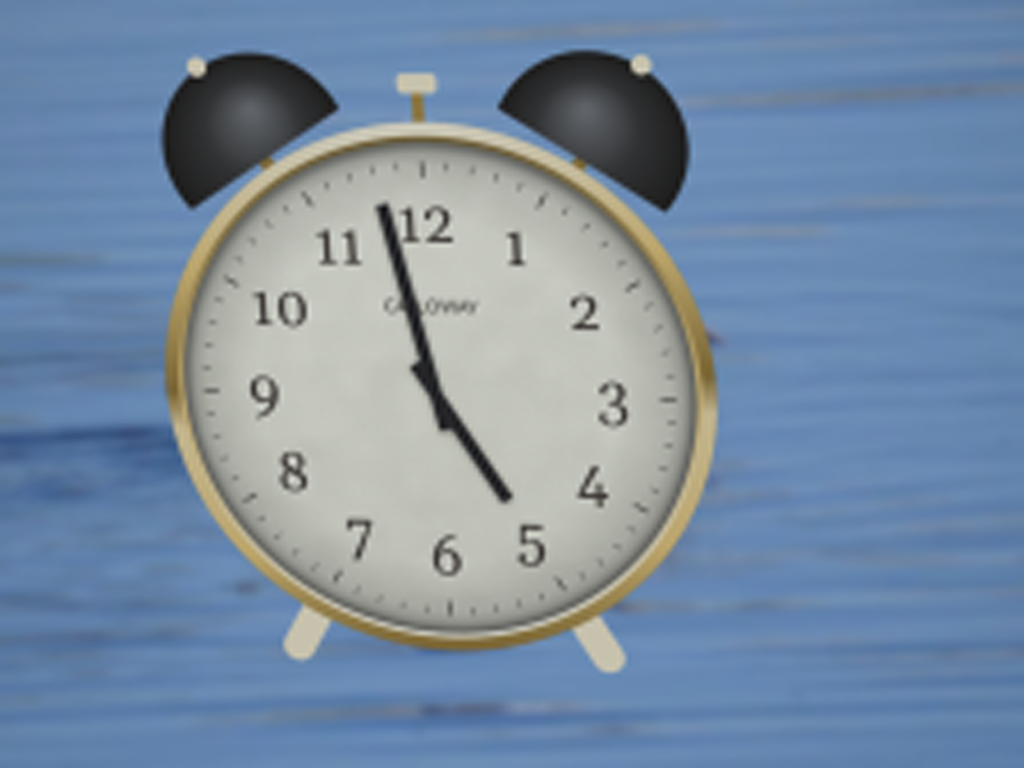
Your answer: 4,58
